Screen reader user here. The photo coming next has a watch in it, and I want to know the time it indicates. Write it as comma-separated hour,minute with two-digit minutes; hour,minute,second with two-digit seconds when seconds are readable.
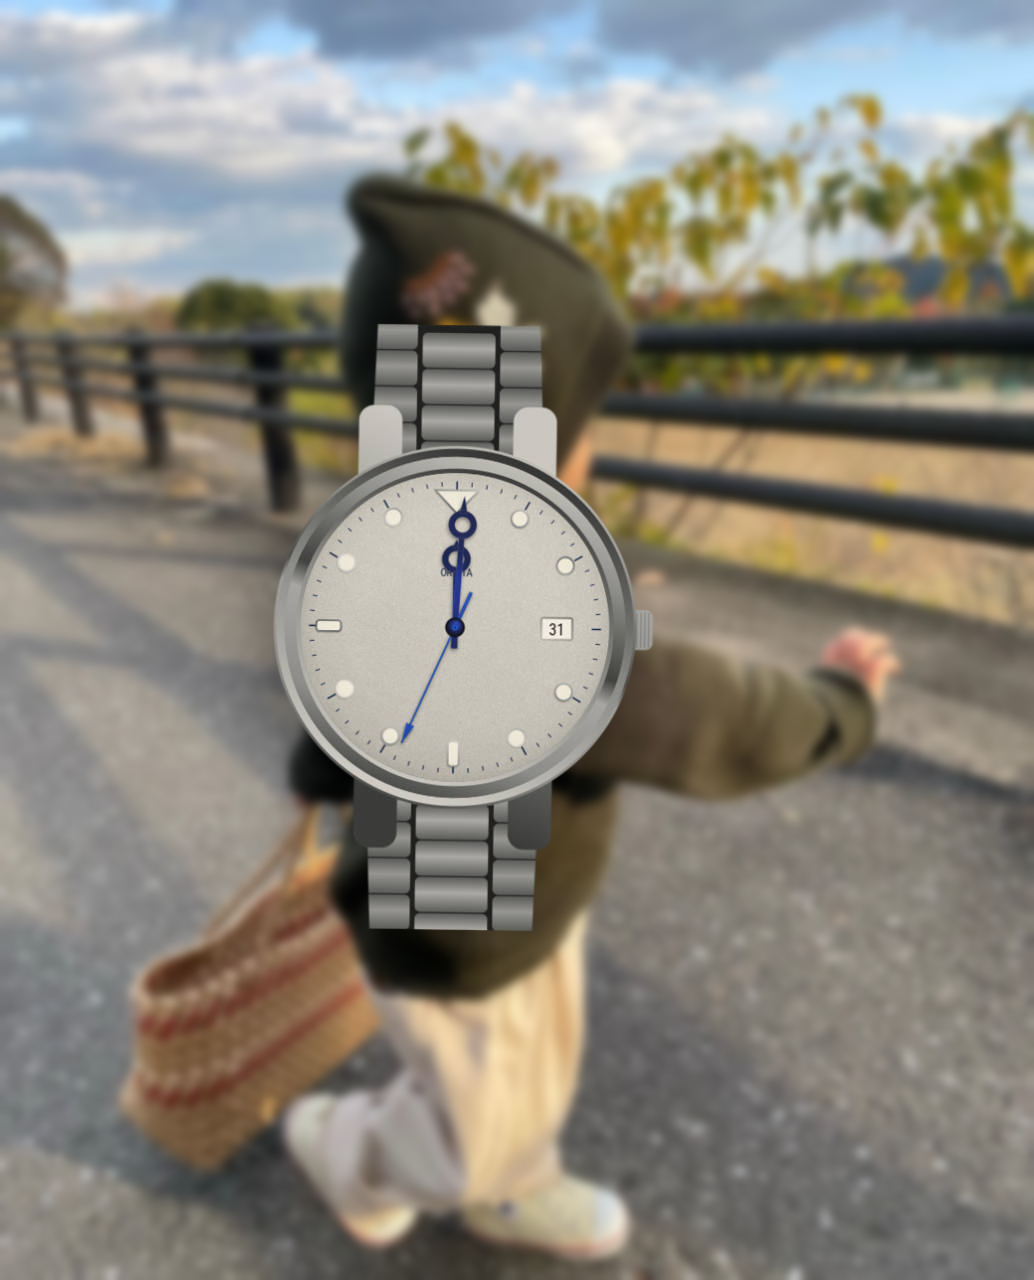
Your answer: 12,00,34
